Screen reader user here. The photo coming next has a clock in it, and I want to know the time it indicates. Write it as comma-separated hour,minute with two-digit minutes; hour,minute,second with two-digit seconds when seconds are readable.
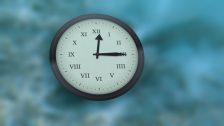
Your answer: 12,15
